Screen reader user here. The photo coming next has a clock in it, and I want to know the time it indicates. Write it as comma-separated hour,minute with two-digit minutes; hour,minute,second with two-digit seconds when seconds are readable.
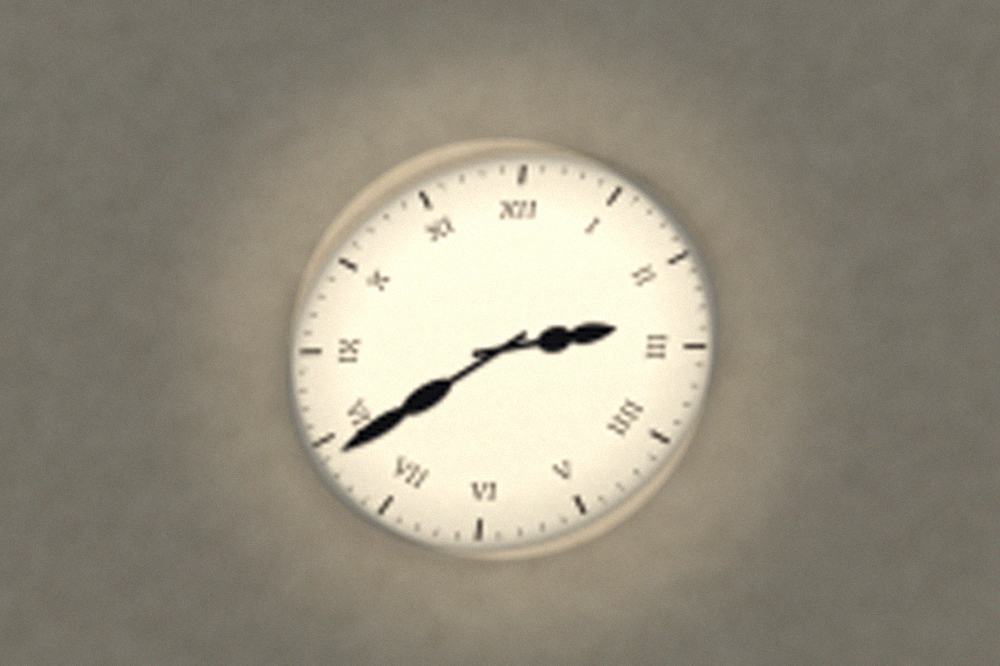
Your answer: 2,39
